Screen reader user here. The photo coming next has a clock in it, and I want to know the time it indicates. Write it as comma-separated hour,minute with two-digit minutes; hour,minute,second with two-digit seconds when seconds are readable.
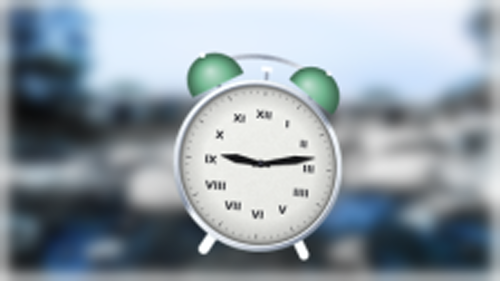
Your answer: 9,13
